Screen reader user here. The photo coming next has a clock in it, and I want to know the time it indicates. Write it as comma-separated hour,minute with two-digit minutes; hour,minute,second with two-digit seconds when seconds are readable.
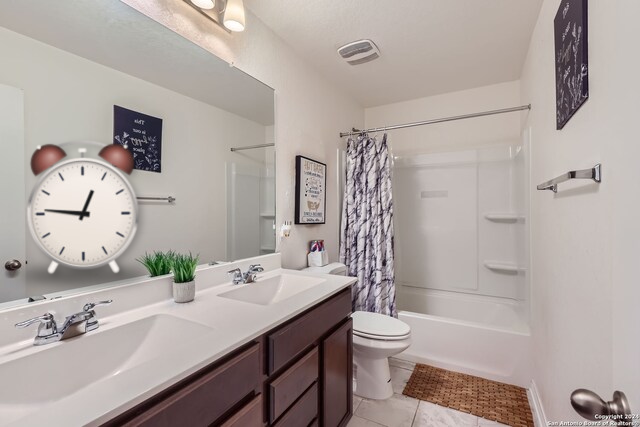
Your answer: 12,46
